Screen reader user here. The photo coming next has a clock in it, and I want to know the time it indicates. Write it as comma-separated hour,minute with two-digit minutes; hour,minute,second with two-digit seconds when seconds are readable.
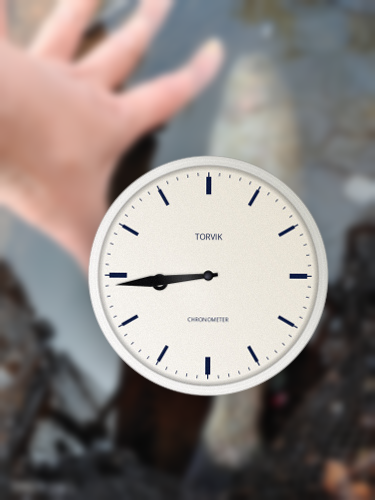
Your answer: 8,44
